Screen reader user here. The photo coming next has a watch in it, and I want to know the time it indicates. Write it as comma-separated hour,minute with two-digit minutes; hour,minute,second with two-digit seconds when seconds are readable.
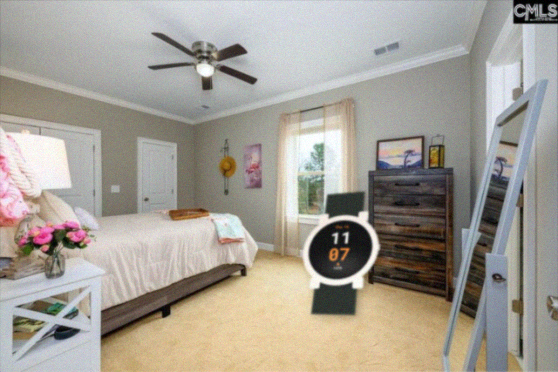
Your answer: 11,07
